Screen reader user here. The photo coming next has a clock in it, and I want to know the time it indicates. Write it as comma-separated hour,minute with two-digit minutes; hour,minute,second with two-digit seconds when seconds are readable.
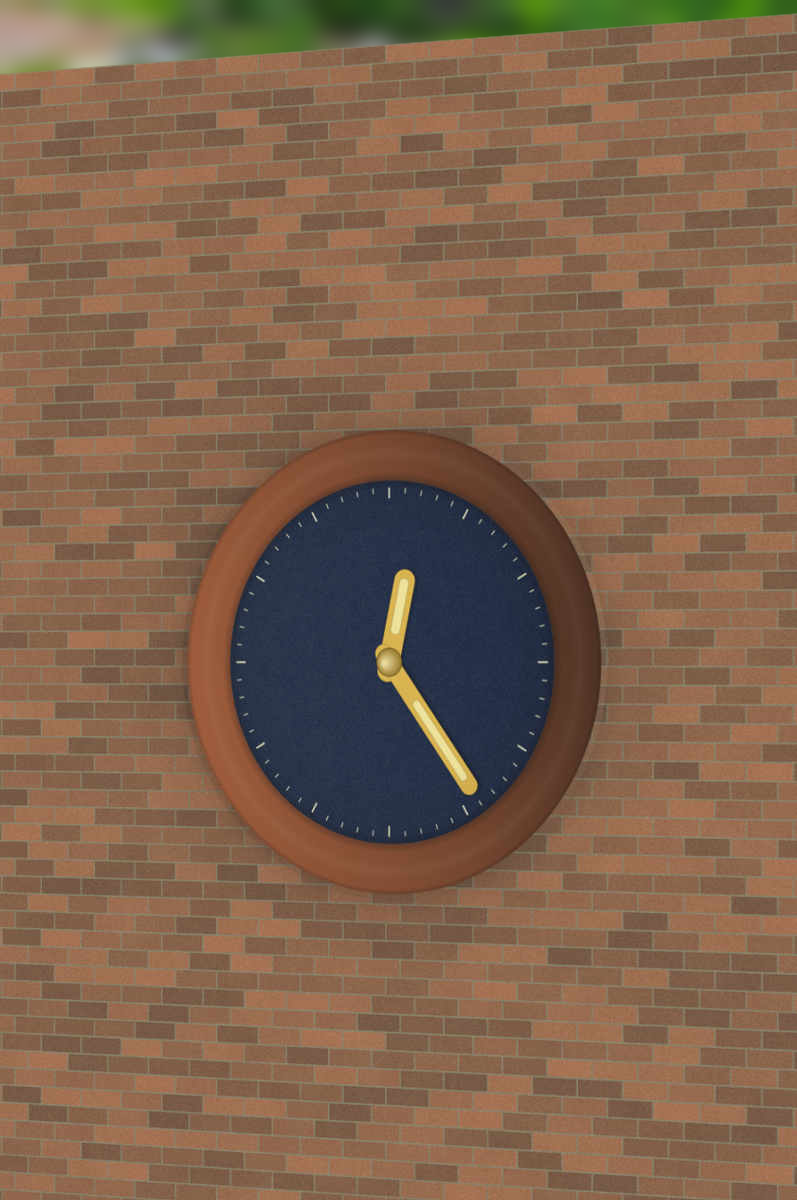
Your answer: 12,24
